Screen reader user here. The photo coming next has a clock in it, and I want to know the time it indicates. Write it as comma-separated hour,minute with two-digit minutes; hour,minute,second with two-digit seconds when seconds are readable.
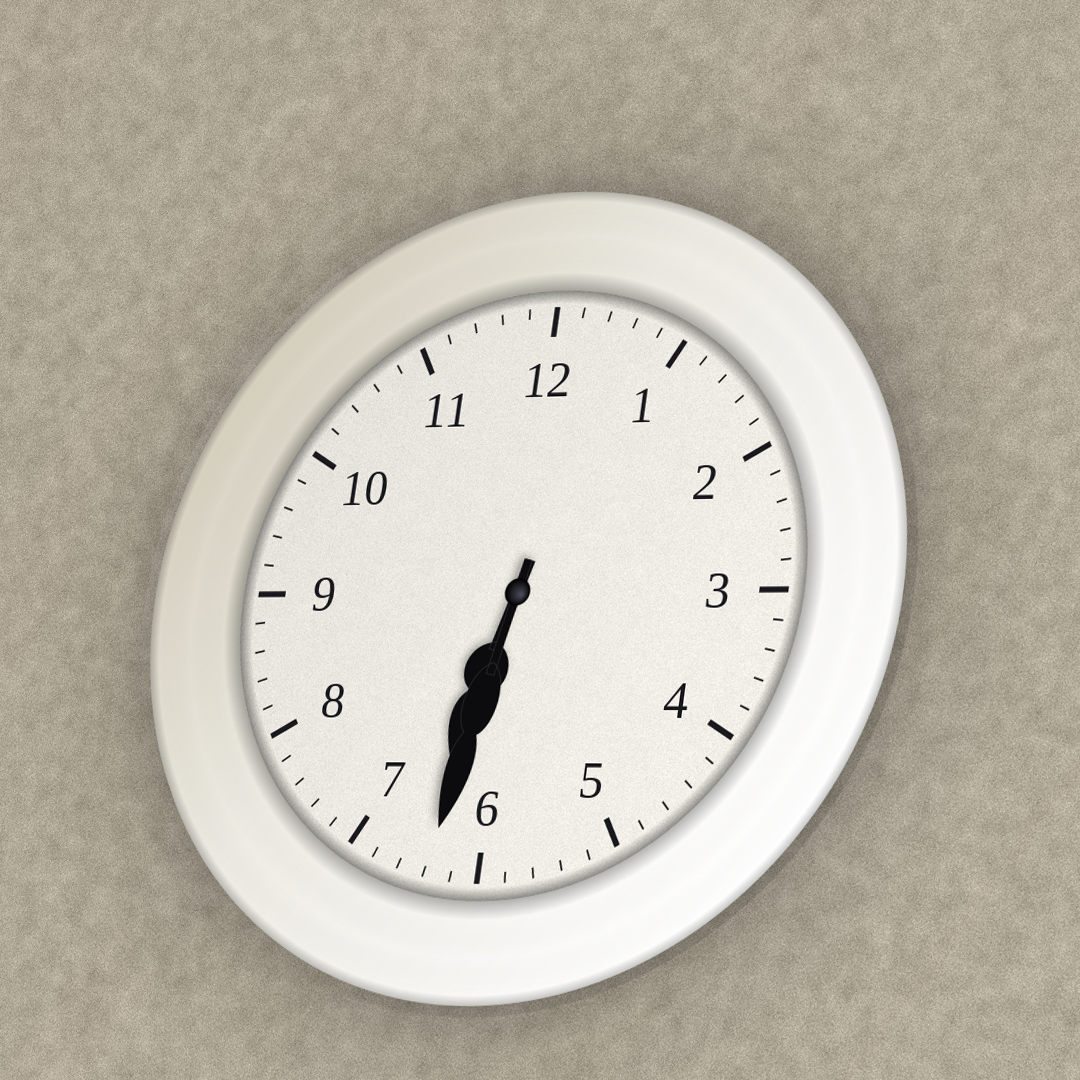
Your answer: 6,32
